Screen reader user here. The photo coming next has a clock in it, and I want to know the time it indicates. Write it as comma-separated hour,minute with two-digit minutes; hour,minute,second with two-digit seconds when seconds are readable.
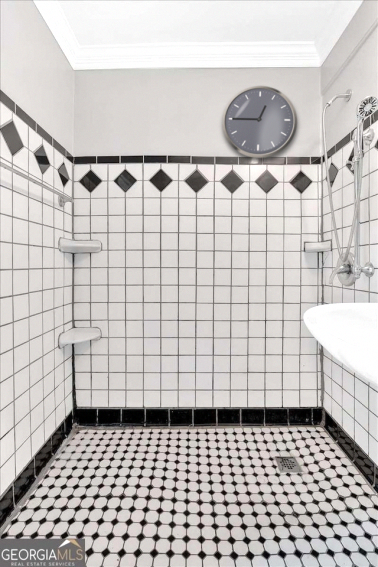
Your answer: 12,45
